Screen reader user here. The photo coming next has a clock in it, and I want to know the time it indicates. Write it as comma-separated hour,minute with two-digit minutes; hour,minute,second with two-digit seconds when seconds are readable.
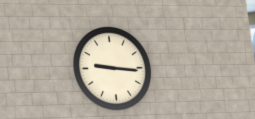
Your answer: 9,16
